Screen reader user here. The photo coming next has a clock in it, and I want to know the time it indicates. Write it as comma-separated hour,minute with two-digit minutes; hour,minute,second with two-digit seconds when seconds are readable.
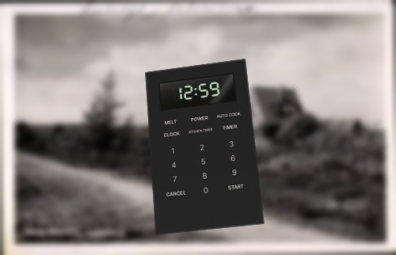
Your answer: 12,59
